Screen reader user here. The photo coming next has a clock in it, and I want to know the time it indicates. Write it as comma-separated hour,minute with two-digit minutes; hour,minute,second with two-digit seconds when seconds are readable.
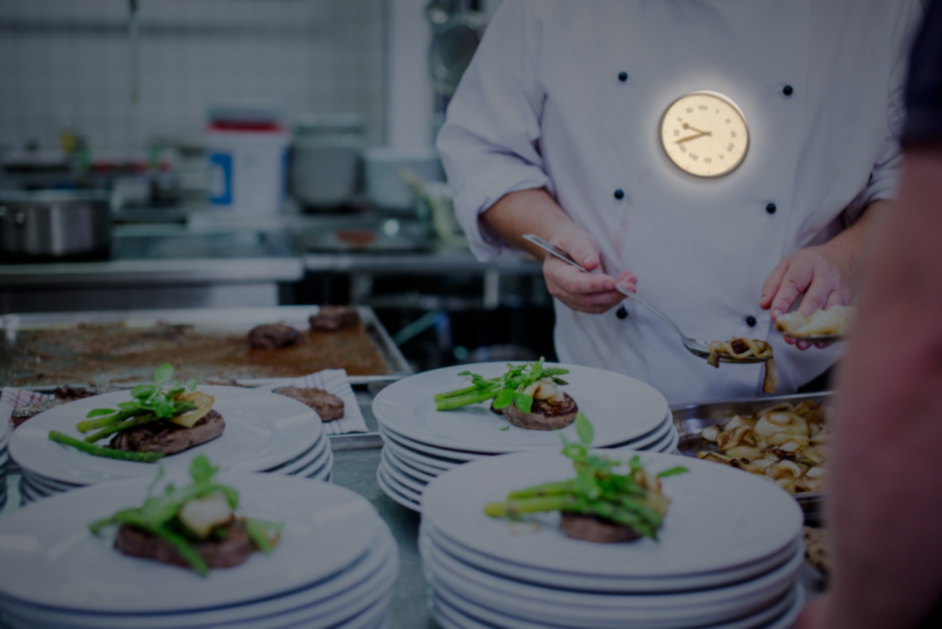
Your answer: 9,42
